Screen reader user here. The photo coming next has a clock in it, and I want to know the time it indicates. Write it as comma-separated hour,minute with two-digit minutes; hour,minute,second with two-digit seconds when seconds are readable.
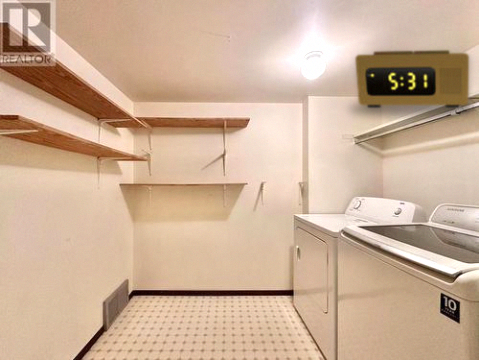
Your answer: 5,31
